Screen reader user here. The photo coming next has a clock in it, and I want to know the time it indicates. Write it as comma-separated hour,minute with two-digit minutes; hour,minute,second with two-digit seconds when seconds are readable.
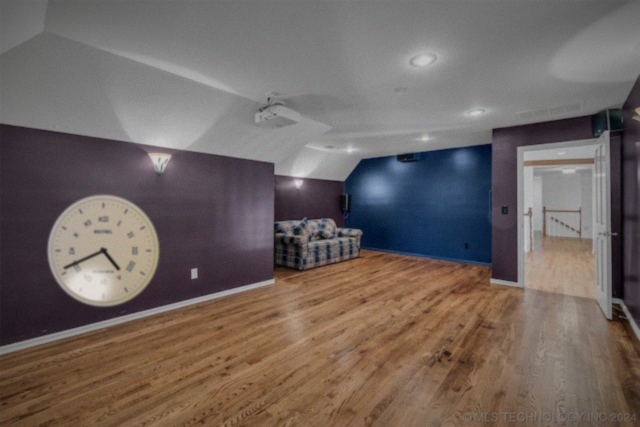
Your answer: 4,41
